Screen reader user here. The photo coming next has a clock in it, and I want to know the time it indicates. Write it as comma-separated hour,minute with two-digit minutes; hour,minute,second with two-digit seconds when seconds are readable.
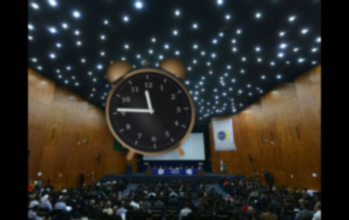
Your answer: 11,46
